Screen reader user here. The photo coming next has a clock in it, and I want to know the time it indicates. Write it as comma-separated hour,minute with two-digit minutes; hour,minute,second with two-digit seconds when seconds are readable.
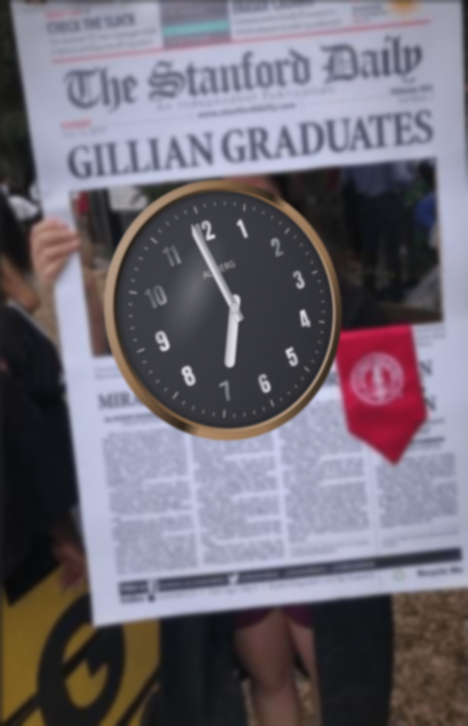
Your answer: 6,59
